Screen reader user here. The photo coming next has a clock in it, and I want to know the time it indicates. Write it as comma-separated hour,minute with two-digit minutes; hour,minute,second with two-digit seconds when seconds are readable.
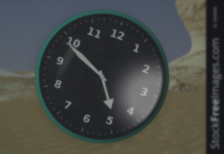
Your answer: 4,49
